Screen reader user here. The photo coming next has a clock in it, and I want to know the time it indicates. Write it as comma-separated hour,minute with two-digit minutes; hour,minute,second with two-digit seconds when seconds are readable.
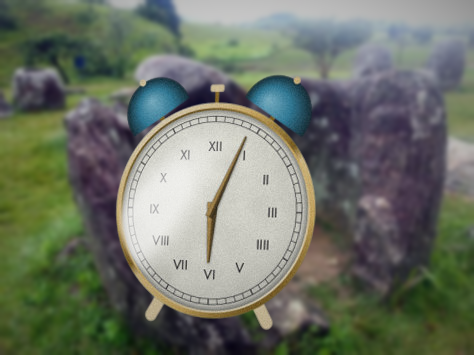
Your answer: 6,04
